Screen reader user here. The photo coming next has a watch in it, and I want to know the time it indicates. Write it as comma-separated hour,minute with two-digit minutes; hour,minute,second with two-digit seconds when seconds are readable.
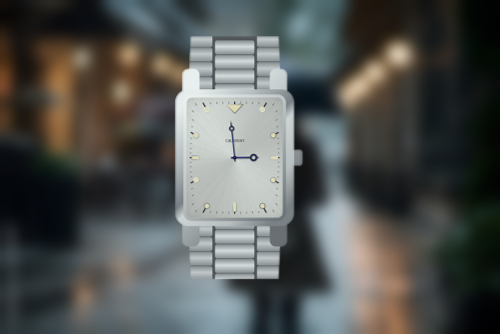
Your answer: 2,59
